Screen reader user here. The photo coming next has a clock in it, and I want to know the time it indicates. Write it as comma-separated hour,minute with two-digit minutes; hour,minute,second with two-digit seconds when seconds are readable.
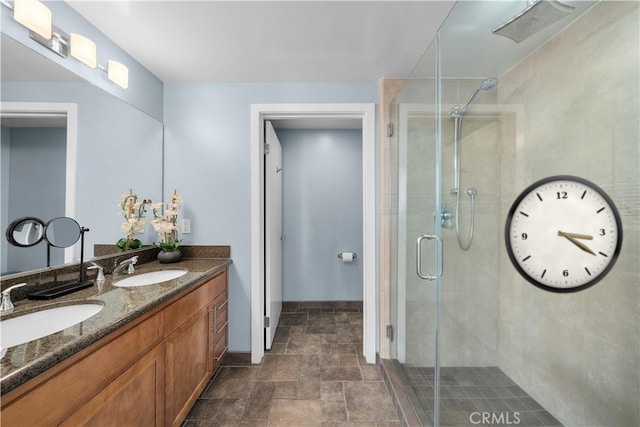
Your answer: 3,21
